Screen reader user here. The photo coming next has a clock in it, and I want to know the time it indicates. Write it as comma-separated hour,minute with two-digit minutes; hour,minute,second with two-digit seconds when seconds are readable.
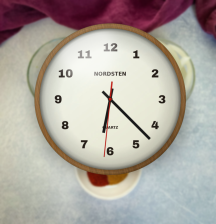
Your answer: 6,22,31
